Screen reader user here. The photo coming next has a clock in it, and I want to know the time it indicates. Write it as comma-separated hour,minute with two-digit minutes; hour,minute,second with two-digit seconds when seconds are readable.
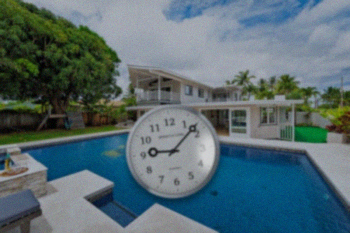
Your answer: 9,08
